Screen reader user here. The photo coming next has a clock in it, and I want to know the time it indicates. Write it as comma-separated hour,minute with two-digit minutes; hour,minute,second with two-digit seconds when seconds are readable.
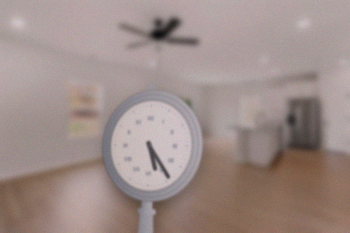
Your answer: 5,24
